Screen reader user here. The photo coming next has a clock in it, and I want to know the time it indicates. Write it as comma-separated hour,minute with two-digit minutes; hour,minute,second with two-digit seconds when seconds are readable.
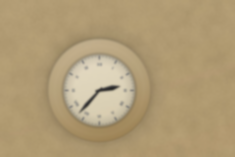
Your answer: 2,37
